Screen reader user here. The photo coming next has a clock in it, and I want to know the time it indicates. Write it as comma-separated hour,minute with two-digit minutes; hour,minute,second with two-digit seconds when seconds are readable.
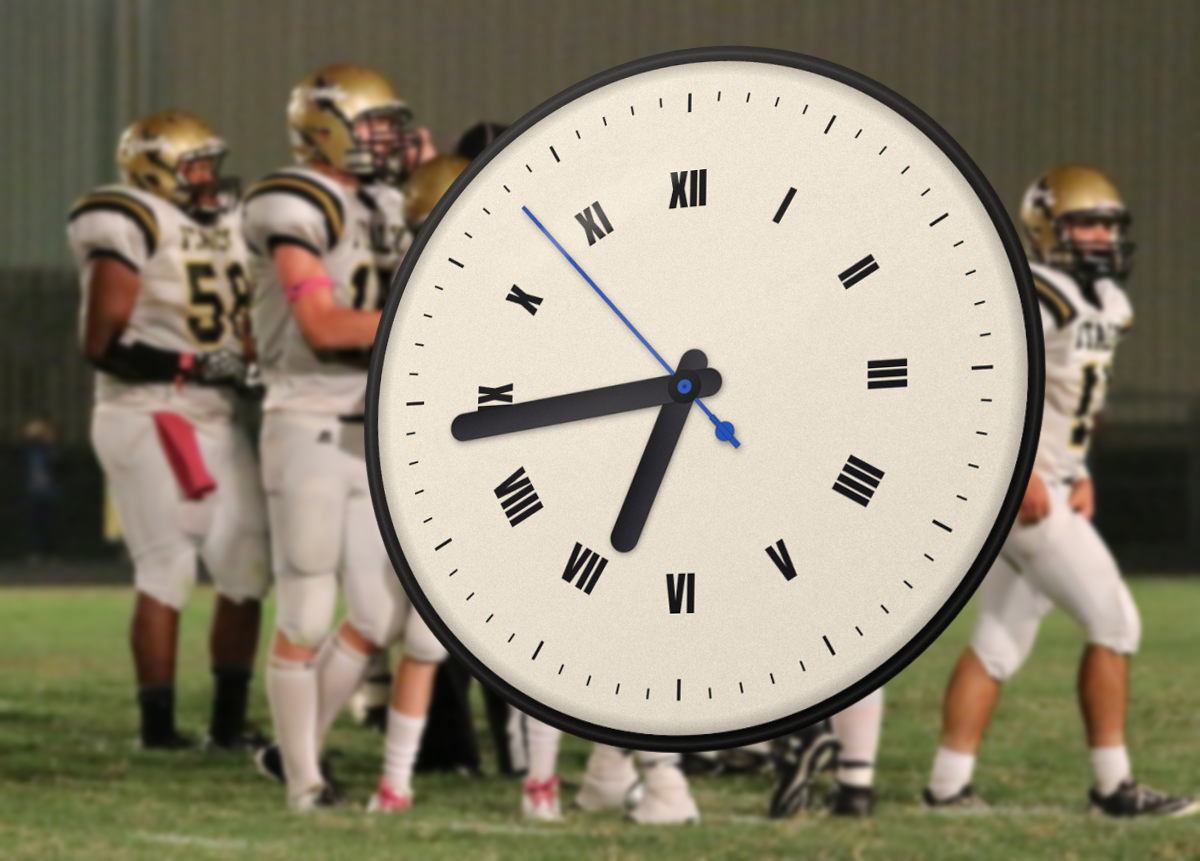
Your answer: 6,43,53
